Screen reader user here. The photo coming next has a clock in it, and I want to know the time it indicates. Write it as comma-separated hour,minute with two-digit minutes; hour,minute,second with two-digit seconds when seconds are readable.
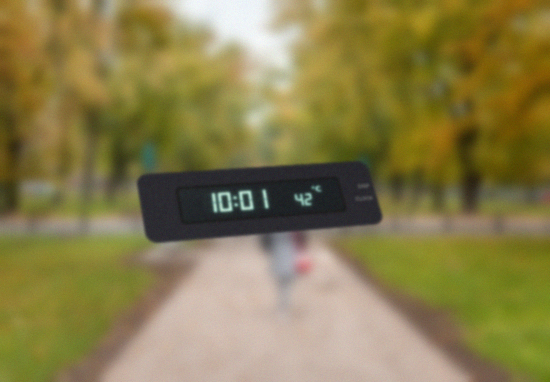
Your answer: 10,01
